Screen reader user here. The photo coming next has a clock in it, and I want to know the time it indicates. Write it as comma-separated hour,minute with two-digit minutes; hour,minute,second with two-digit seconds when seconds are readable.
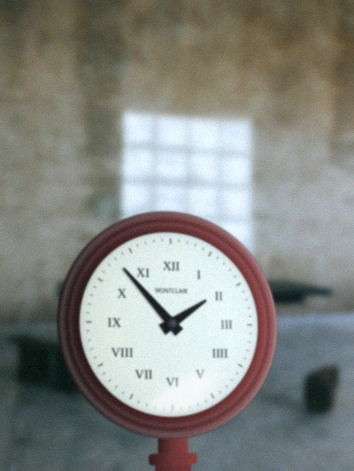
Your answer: 1,53
